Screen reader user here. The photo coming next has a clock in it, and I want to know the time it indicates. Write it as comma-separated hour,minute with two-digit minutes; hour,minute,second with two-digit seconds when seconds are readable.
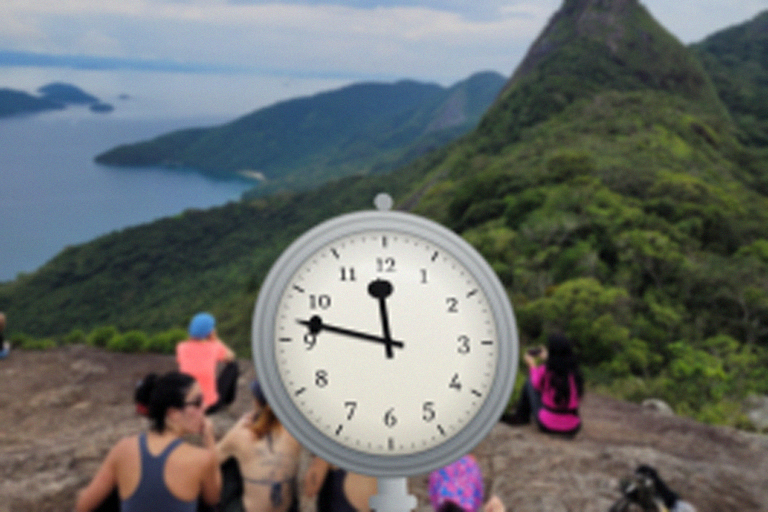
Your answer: 11,47
